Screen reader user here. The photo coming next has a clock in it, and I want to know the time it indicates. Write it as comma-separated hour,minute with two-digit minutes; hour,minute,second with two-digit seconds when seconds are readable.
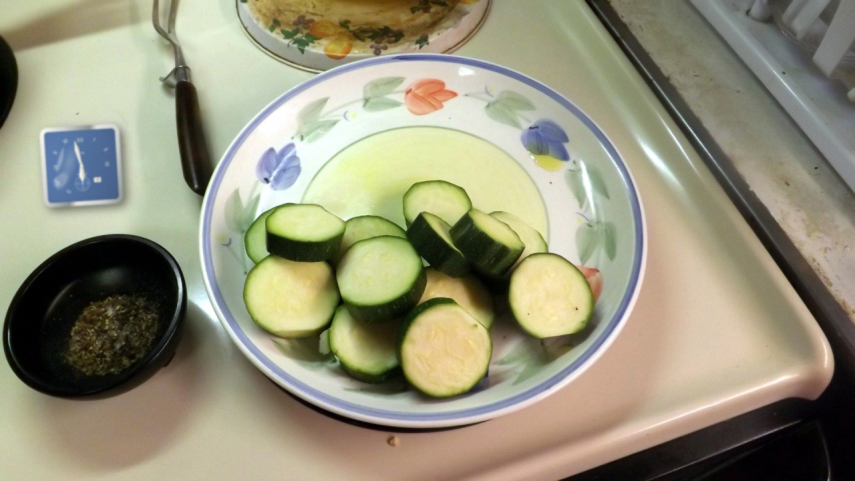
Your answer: 5,58
